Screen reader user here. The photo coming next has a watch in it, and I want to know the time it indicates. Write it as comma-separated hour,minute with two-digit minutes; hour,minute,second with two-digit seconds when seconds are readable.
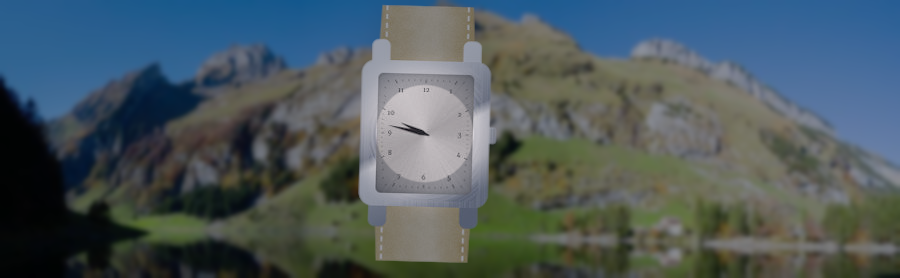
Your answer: 9,47
